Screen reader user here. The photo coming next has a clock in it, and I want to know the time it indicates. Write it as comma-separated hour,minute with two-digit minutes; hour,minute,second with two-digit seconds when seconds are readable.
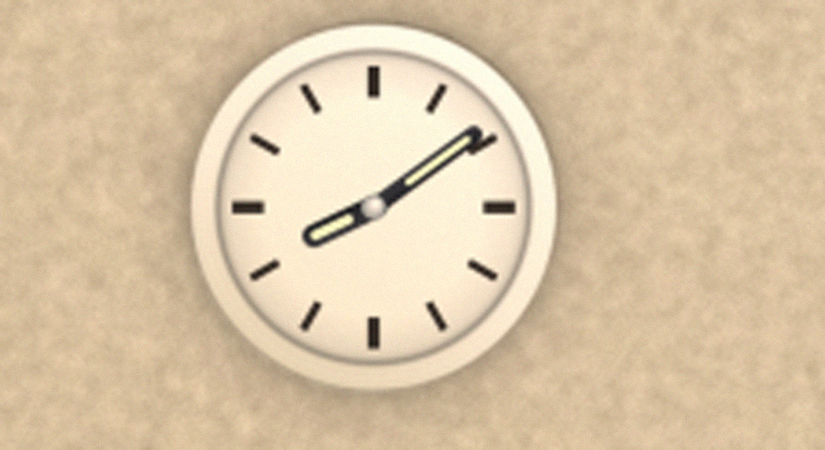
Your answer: 8,09
